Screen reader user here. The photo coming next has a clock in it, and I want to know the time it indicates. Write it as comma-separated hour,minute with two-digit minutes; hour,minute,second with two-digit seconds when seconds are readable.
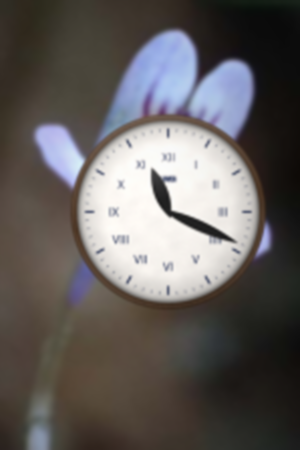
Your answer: 11,19
